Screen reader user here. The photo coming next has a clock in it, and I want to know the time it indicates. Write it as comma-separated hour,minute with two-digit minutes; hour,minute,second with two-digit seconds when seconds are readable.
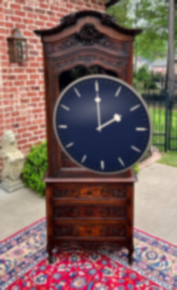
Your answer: 2,00
